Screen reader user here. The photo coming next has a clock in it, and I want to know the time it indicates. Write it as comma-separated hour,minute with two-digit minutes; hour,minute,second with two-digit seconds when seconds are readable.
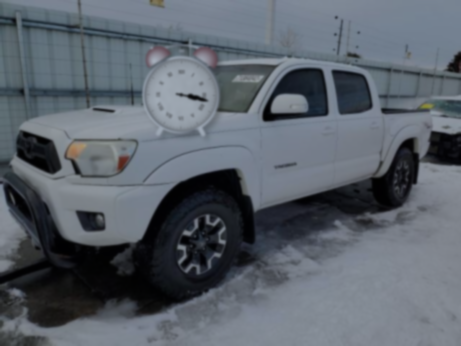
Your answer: 3,17
